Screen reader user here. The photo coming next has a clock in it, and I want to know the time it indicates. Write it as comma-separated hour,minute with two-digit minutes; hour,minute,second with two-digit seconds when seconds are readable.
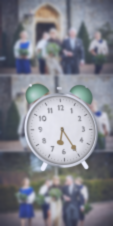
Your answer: 6,25
